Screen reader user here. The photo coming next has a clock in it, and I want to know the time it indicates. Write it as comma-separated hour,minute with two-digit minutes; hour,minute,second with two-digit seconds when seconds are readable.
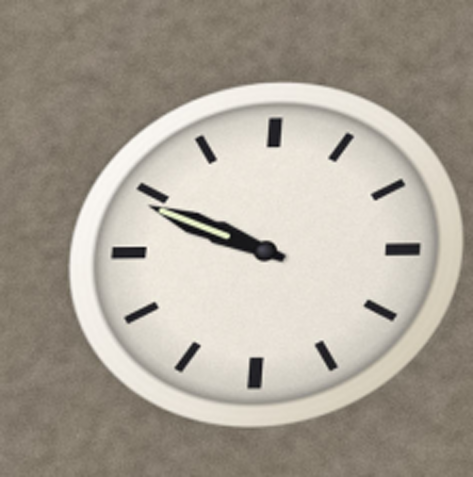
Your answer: 9,49
